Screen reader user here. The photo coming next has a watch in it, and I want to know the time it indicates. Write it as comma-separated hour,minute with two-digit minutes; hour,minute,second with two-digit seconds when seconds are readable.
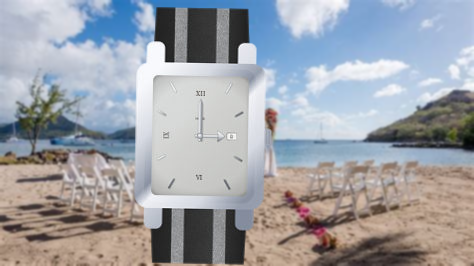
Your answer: 3,00
